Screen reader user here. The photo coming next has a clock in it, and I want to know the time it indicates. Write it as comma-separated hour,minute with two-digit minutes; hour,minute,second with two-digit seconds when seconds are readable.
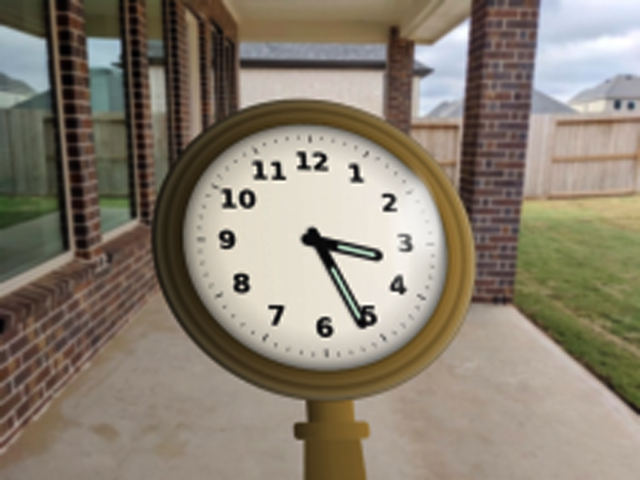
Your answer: 3,26
